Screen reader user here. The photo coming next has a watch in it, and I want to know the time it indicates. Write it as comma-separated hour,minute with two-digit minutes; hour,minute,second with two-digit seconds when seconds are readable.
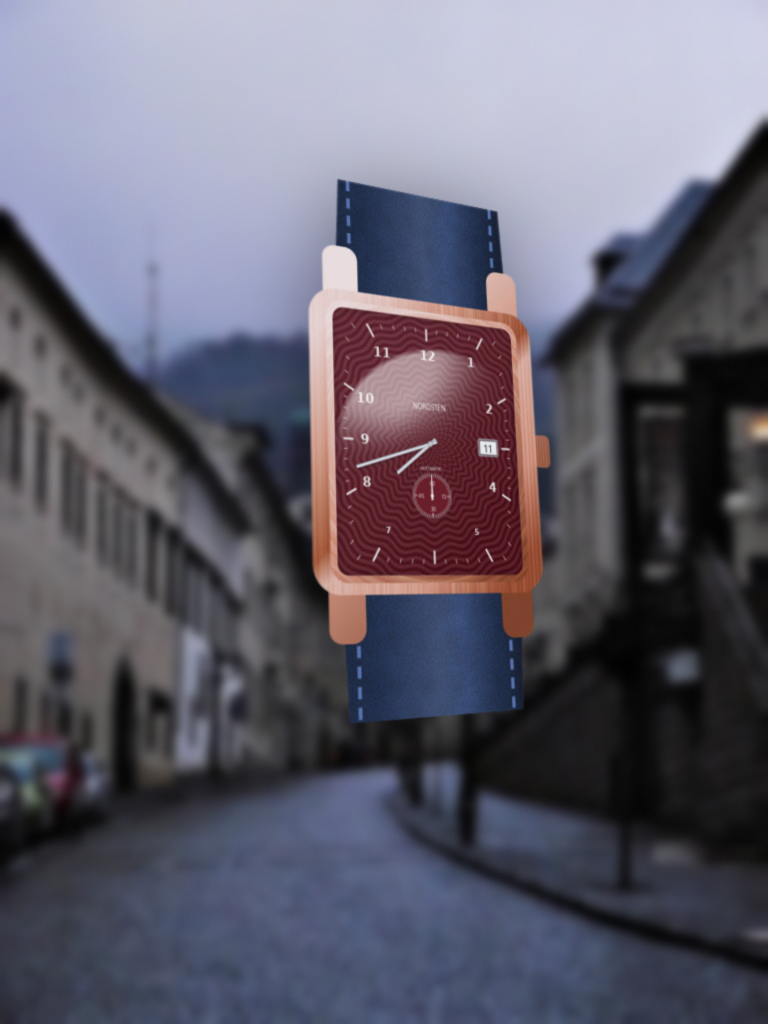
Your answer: 7,42
